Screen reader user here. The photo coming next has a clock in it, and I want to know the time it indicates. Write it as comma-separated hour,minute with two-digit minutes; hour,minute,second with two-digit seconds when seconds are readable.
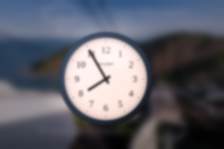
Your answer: 7,55
